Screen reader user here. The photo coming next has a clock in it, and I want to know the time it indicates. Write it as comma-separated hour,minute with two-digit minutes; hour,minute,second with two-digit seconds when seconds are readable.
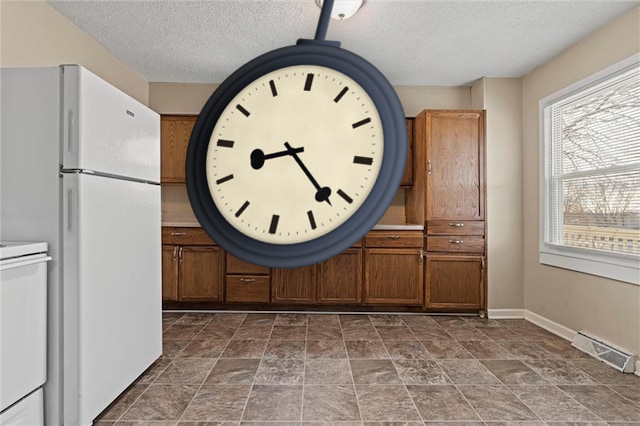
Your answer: 8,22
